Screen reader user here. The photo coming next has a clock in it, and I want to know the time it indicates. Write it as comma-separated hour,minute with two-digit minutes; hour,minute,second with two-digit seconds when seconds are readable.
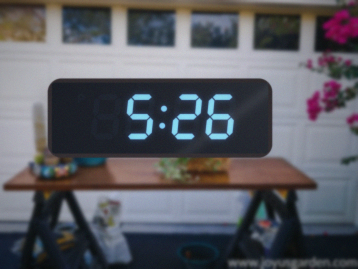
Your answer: 5,26
